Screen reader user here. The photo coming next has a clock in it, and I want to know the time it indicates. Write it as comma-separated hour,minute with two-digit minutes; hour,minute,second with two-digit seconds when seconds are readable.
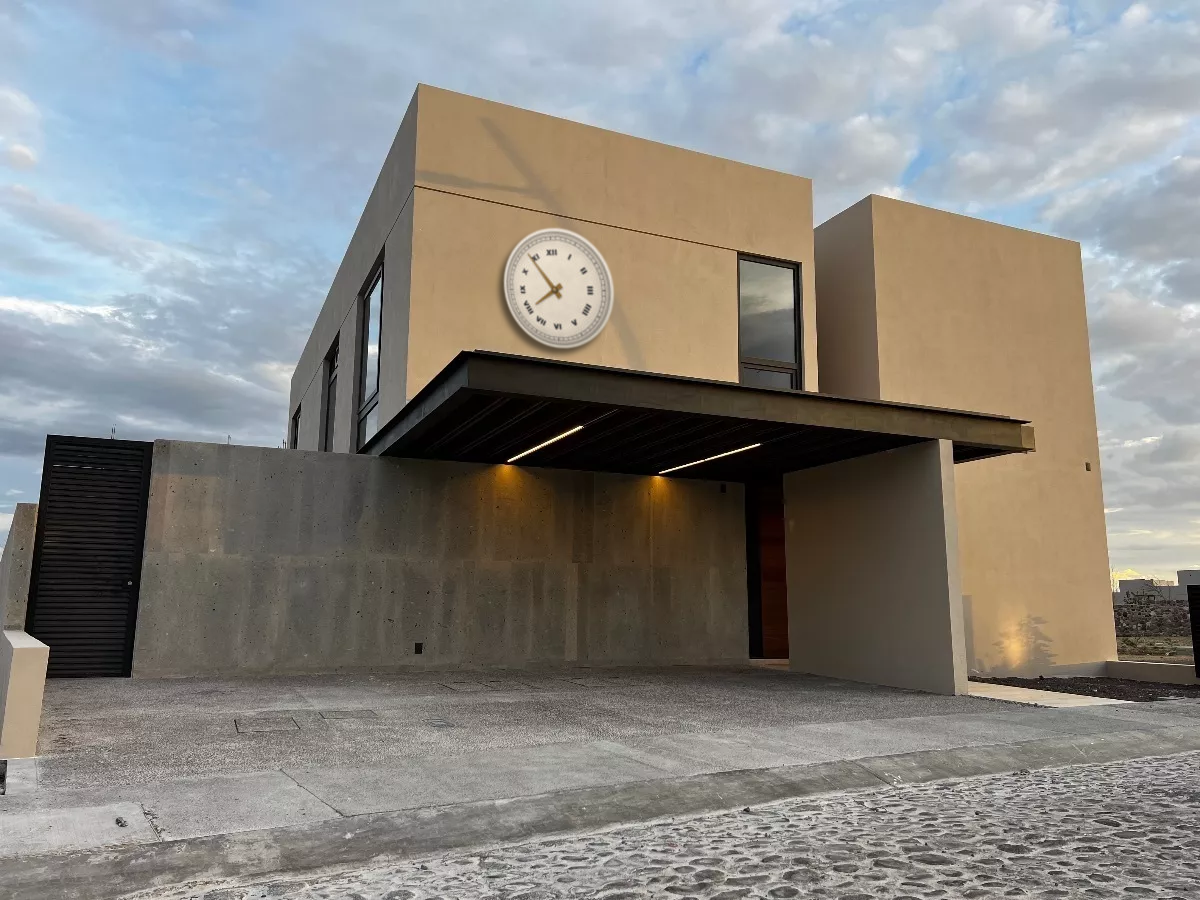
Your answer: 7,54
